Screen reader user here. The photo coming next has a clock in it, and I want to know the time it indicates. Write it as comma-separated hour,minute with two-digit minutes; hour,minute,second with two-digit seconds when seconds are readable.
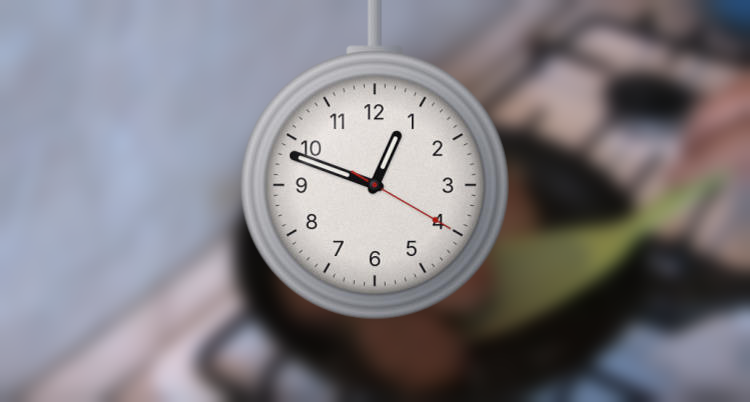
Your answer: 12,48,20
